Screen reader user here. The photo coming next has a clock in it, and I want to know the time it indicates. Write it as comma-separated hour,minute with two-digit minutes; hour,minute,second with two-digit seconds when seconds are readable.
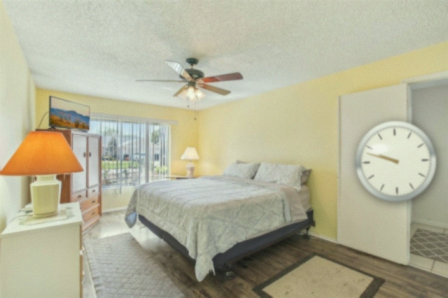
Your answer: 9,48
